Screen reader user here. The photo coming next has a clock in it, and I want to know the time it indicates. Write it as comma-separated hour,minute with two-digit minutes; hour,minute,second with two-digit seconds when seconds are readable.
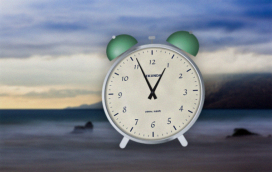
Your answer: 12,56
